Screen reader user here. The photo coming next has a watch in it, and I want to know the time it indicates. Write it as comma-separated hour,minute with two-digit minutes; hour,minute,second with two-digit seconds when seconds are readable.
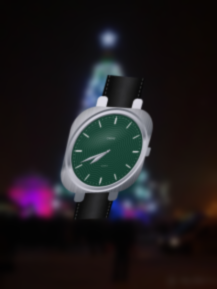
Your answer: 7,41
